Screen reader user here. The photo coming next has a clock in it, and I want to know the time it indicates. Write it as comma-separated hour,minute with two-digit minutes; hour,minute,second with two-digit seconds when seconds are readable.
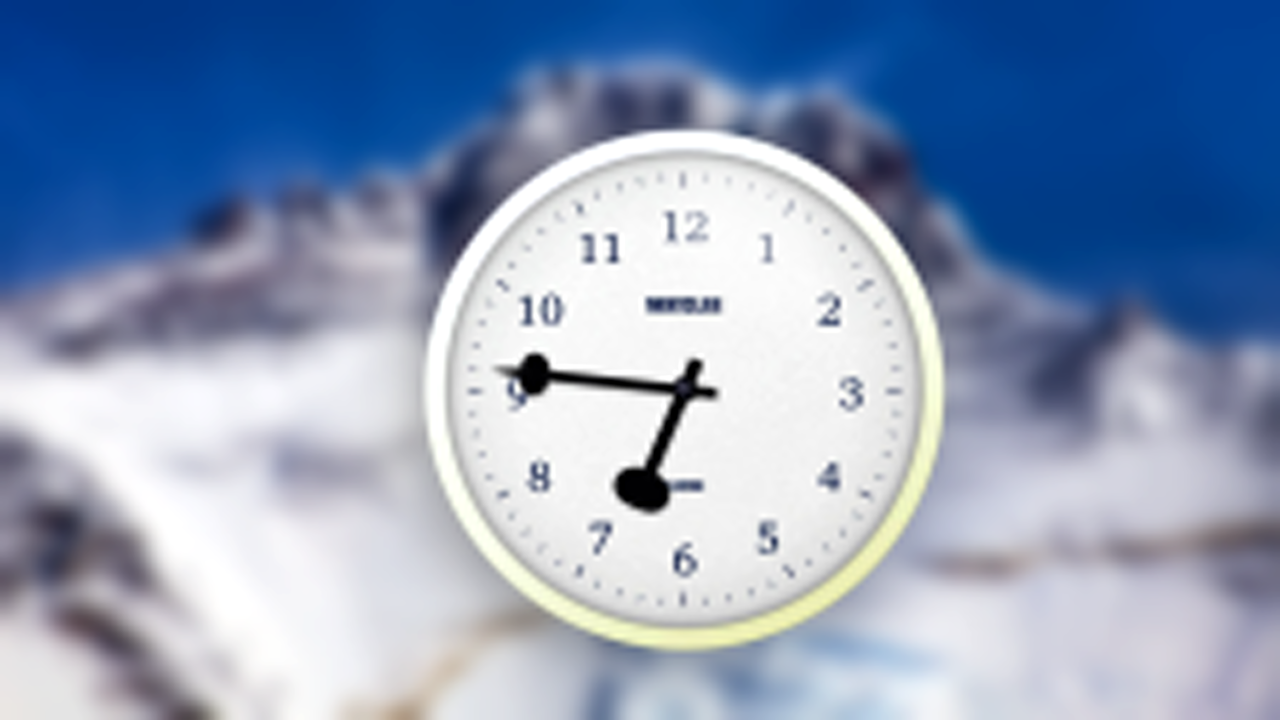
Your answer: 6,46
